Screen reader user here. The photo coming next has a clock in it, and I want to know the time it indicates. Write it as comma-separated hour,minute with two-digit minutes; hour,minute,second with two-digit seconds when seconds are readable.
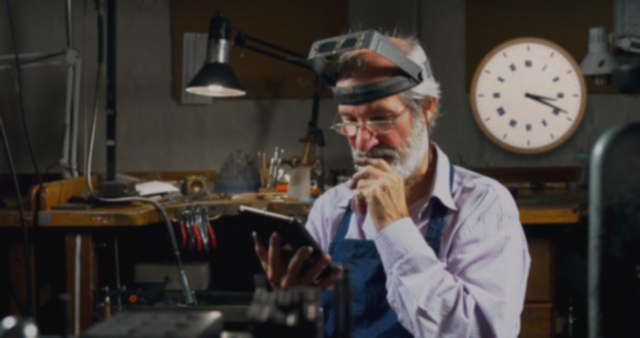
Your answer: 3,19
